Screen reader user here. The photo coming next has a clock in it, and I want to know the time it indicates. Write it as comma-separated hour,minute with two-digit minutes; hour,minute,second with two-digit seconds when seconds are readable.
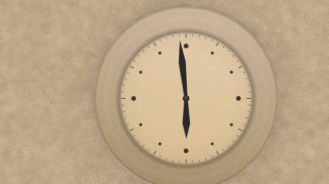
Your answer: 5,59
